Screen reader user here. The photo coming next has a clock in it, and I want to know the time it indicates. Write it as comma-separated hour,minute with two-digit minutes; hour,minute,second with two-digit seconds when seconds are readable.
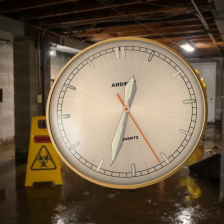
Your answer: 12,33,26
